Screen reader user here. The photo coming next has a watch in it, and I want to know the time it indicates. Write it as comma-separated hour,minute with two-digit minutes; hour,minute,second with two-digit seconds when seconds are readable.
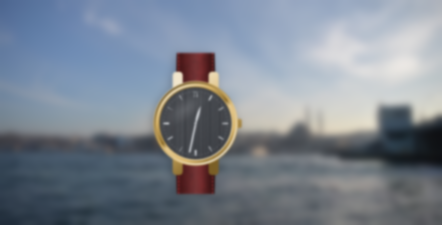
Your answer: 12,32
